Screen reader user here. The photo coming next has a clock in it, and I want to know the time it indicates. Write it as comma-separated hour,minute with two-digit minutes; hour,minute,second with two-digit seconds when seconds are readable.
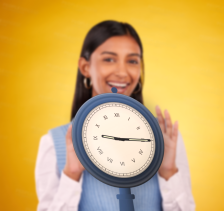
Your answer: 9,15
